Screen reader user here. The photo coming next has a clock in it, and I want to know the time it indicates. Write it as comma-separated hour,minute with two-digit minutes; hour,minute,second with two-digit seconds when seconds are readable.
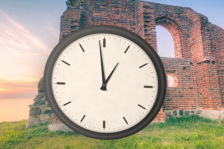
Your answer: 12,59
